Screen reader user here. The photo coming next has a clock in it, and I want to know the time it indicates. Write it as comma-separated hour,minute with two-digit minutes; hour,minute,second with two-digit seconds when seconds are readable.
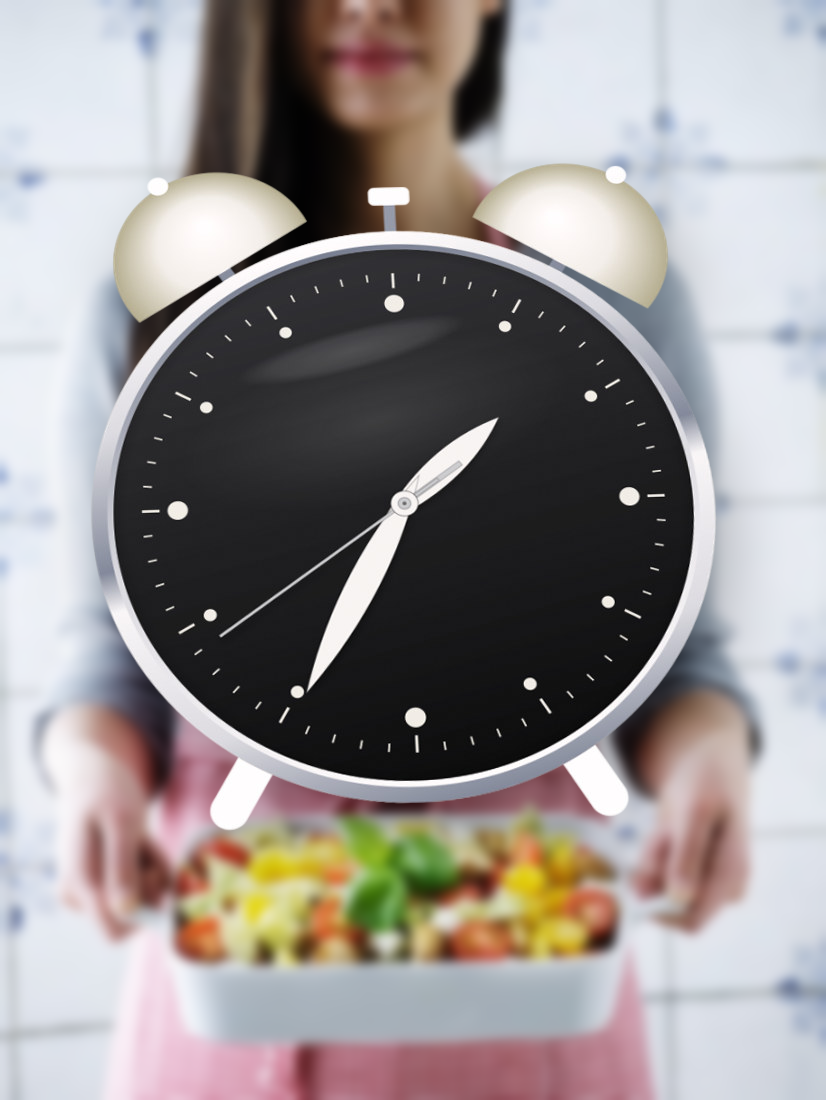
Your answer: 1,34,39
